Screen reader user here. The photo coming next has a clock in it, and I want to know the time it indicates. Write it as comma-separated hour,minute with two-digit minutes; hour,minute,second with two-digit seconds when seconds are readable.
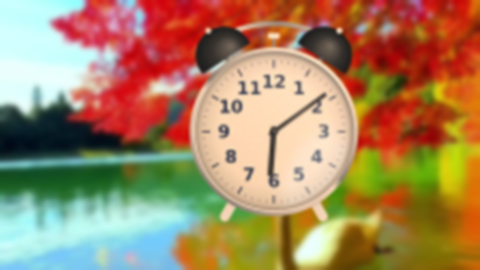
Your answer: 6,09
